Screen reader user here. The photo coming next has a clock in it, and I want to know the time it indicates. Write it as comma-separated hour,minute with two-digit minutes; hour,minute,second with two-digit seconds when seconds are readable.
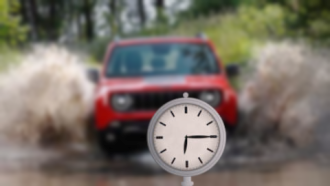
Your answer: 6,15
